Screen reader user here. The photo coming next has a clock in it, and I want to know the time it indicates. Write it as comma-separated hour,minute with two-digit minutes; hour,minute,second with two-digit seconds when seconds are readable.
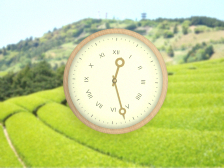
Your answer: 12,27
